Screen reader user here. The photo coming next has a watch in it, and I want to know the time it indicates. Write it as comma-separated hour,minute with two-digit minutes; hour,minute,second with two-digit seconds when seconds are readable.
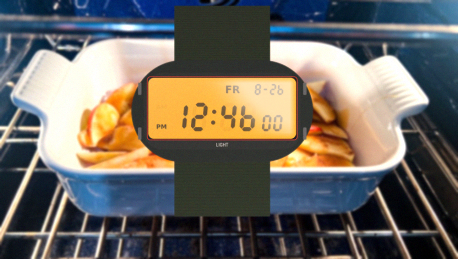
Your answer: 12,46,00
